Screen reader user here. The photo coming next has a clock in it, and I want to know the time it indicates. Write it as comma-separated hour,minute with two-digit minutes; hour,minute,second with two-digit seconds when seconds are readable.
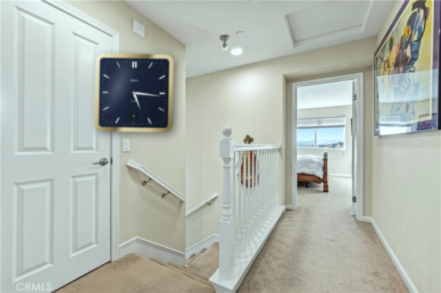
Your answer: 5,16
